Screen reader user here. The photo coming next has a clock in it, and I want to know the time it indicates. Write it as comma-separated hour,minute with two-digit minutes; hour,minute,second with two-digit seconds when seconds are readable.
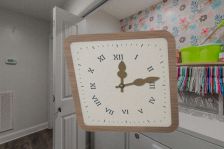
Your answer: 12,13
